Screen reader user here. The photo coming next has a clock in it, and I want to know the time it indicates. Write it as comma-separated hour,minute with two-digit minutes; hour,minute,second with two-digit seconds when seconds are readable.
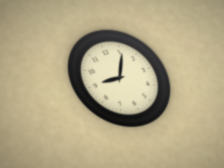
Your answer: 9,06
